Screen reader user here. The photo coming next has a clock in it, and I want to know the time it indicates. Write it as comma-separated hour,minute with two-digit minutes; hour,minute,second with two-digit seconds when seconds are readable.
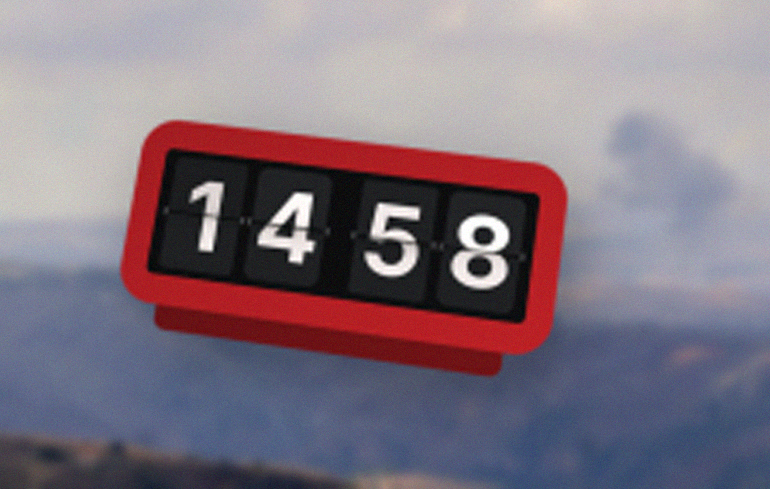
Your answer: 14,58
